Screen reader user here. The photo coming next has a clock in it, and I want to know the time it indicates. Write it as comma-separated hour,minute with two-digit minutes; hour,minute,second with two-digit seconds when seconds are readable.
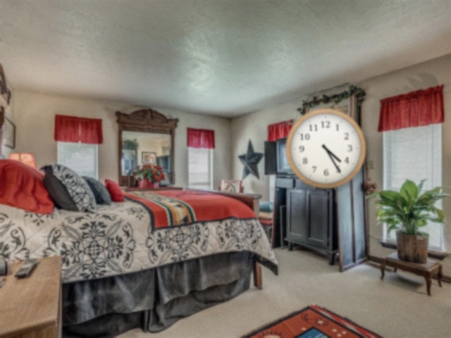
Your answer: 4,25
